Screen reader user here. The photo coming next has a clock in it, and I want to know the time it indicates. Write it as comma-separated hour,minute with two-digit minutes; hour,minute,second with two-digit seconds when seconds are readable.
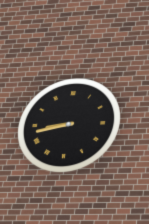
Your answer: 8,43
